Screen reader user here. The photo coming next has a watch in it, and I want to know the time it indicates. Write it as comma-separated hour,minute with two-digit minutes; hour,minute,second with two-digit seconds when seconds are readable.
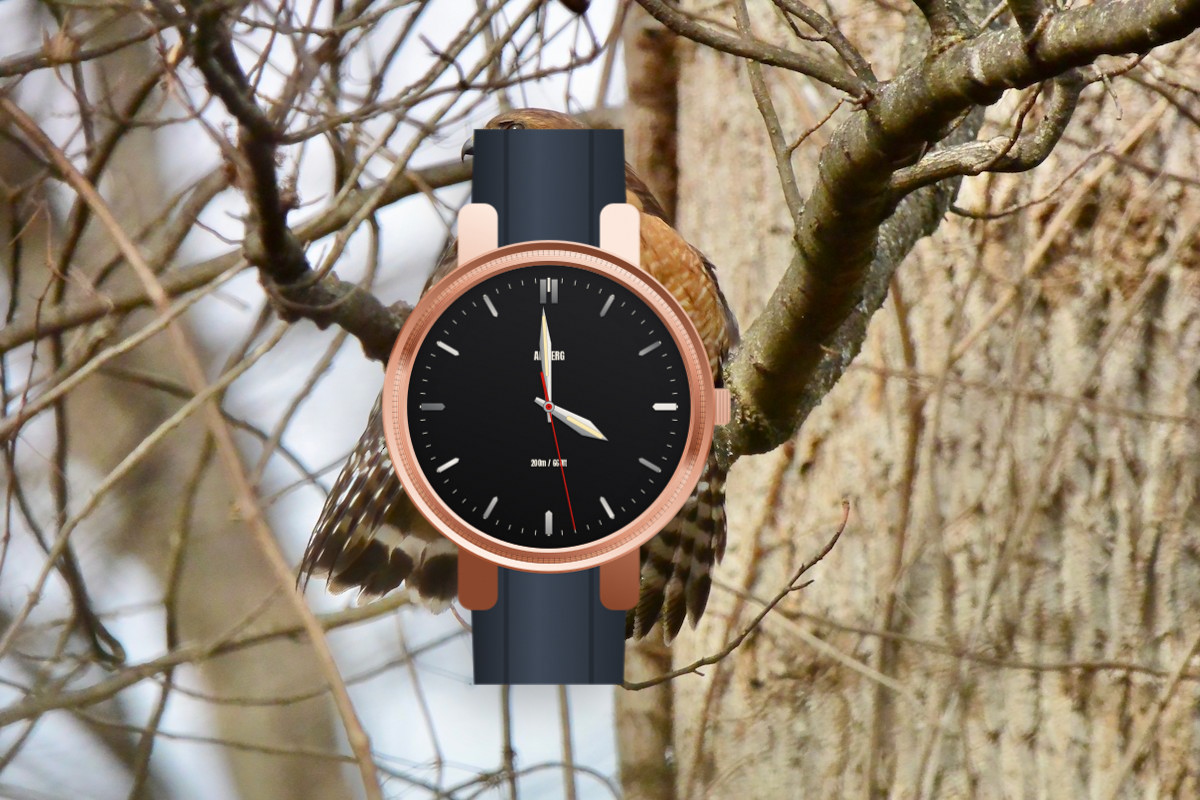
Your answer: 3,59,28
